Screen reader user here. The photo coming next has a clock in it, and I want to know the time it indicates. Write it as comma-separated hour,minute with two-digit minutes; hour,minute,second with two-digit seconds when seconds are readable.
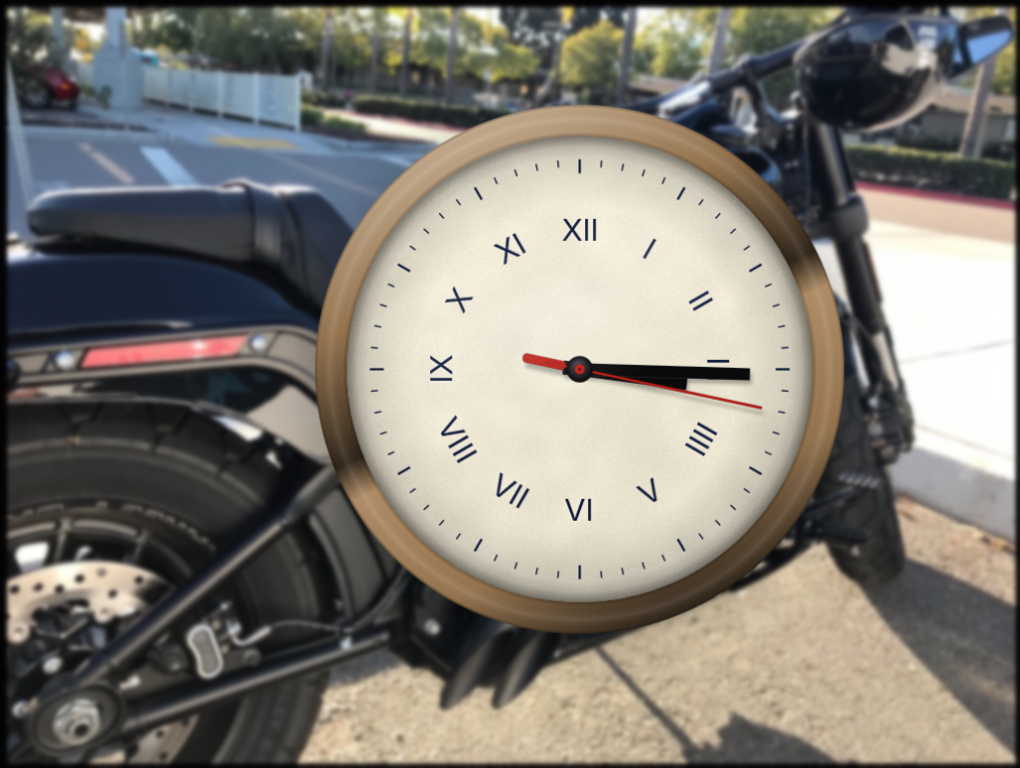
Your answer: 3,15,17
